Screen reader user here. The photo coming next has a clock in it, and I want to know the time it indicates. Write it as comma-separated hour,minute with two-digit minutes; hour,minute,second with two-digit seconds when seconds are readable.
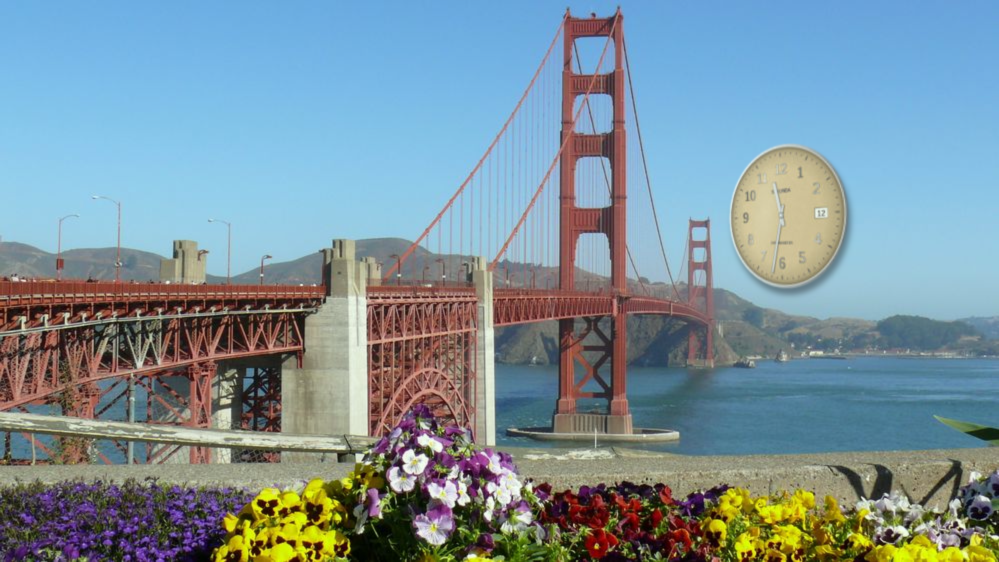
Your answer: 11,32
